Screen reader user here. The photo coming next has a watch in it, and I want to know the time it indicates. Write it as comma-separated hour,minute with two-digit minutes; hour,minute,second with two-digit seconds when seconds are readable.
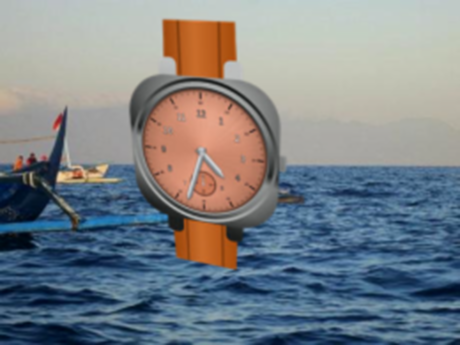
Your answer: 4,33
